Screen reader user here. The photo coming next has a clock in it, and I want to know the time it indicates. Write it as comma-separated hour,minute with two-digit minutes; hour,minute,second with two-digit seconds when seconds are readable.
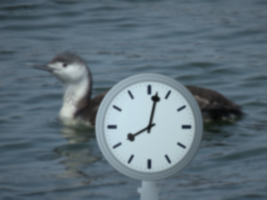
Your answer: 8,02
